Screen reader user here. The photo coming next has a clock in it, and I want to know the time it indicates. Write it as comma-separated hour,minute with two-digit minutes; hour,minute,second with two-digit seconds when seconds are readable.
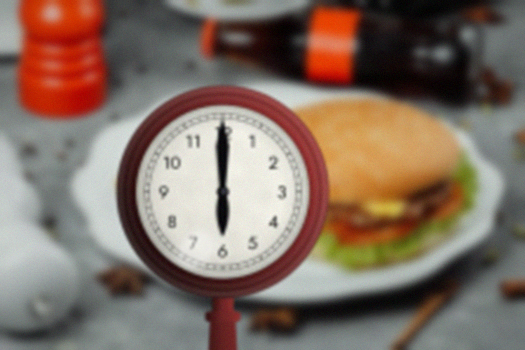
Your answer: 6,00
